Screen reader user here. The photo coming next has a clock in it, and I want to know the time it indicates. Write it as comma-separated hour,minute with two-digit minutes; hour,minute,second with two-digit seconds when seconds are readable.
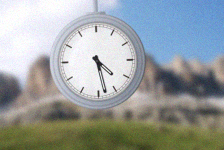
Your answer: 4,28
